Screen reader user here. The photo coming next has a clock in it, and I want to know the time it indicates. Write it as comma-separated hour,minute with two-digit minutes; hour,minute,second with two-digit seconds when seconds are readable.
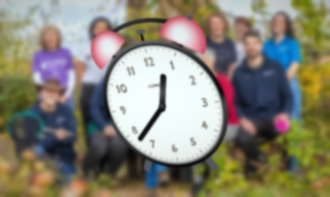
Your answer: 12,38
